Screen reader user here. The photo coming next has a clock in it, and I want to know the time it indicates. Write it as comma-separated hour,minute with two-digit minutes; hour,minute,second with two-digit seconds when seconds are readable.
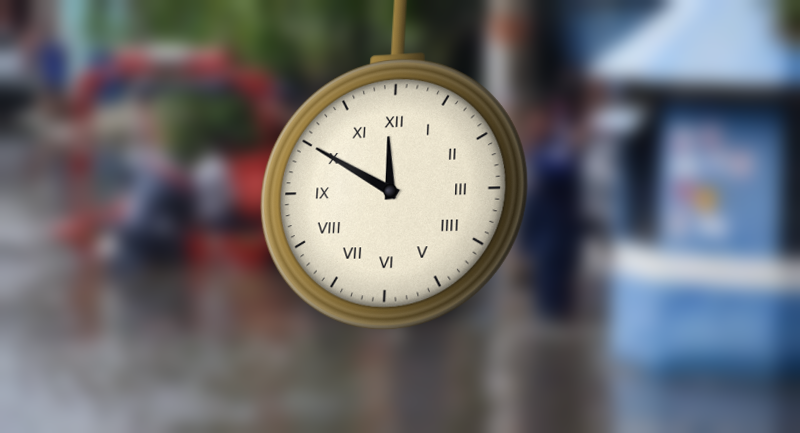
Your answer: 11,50
